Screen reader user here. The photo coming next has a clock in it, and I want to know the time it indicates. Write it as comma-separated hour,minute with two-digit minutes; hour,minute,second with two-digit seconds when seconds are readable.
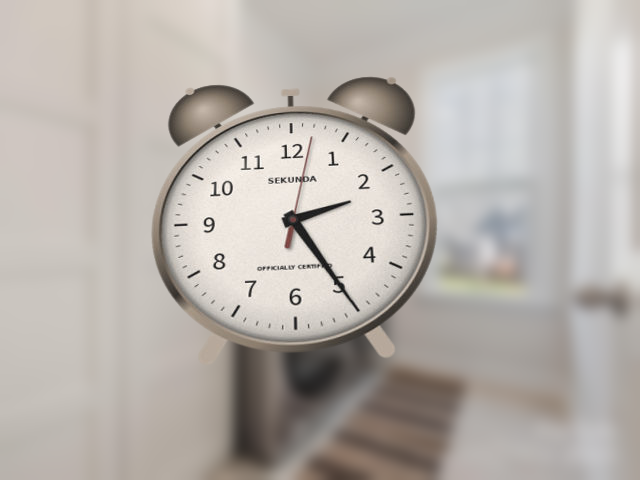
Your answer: 2,25,02
